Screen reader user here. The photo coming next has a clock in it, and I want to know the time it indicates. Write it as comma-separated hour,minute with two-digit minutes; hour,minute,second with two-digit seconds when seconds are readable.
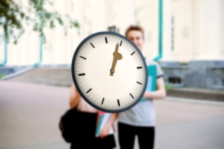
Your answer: 1,04
